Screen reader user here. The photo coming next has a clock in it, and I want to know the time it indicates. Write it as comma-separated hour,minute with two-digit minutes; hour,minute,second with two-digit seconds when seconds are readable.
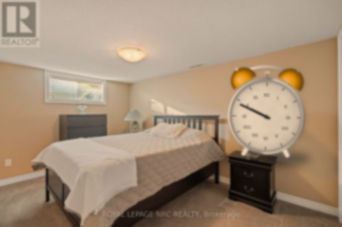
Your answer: 9,49
